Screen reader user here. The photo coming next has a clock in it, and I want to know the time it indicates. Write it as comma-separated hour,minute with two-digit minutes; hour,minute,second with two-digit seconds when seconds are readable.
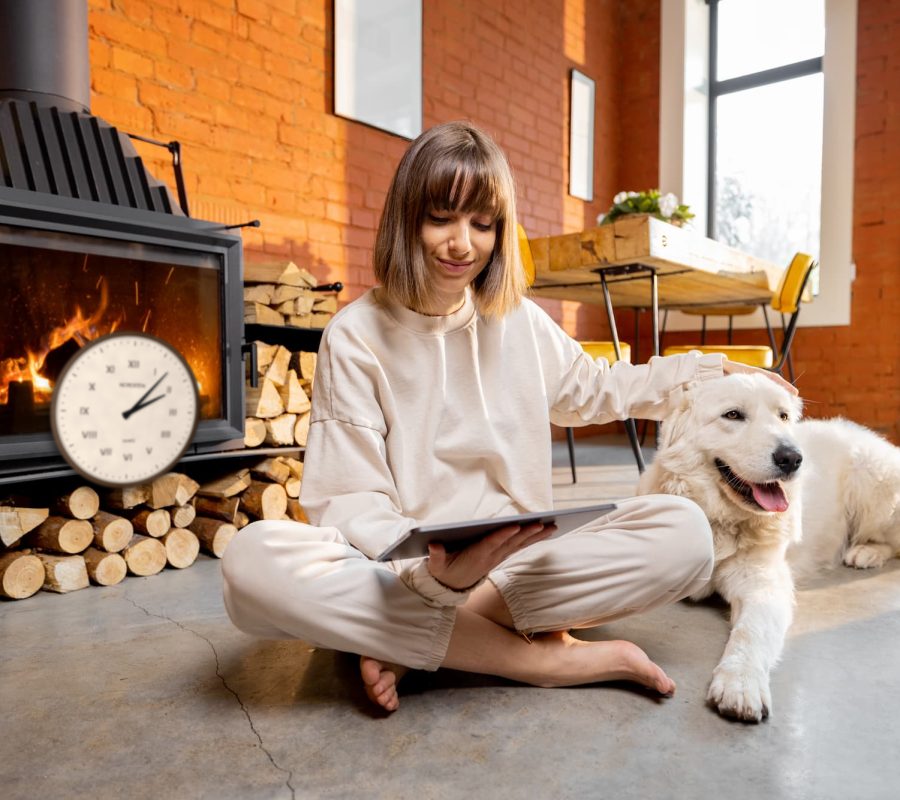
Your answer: 2,07
